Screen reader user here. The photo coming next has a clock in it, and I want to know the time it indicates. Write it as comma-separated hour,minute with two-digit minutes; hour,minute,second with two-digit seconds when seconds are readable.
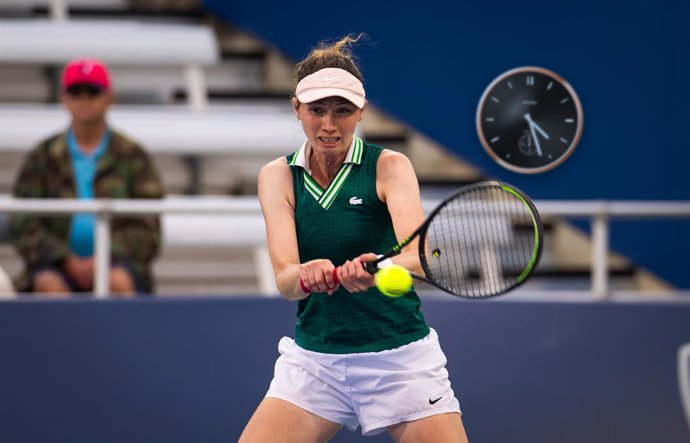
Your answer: 4,27
